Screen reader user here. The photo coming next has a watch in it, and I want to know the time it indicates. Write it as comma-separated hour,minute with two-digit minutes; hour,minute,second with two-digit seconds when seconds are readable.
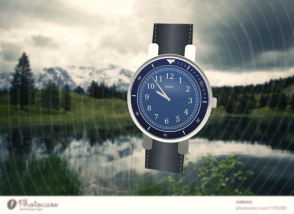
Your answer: 9,53
